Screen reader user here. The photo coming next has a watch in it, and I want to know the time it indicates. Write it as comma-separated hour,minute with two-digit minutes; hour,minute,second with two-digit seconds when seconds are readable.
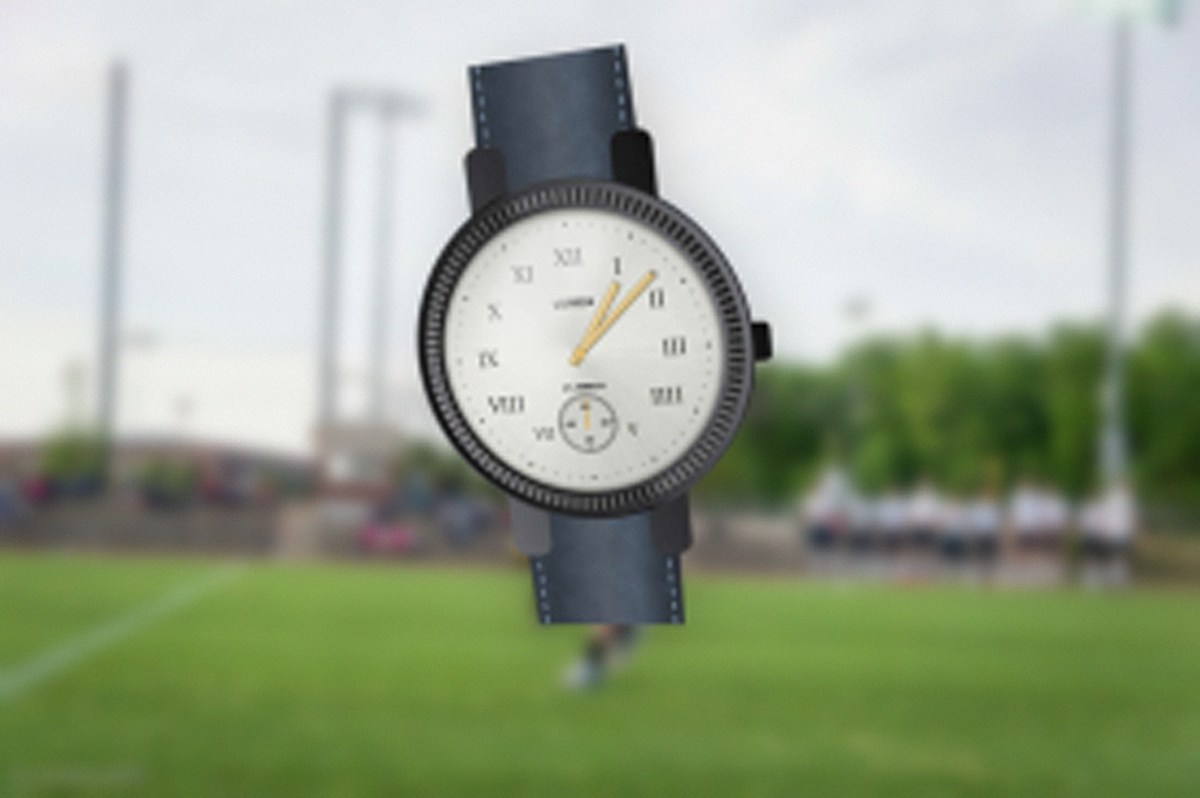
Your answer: 1,08
